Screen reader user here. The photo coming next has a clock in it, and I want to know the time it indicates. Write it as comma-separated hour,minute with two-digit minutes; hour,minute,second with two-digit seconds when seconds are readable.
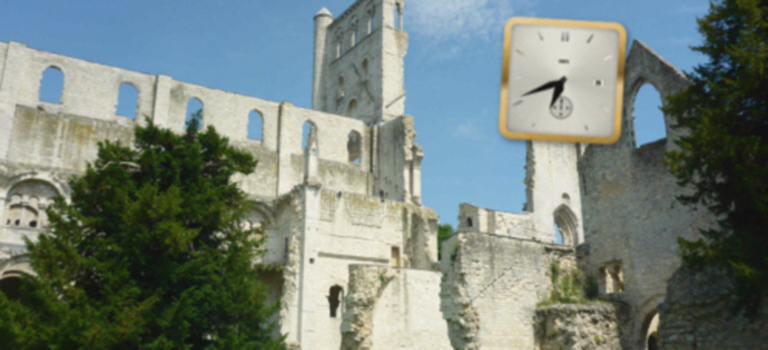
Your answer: 6,41
